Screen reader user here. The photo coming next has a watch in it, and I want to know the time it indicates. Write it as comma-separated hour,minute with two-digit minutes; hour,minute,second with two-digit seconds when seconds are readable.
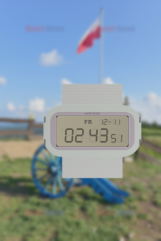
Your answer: 2,43,51
